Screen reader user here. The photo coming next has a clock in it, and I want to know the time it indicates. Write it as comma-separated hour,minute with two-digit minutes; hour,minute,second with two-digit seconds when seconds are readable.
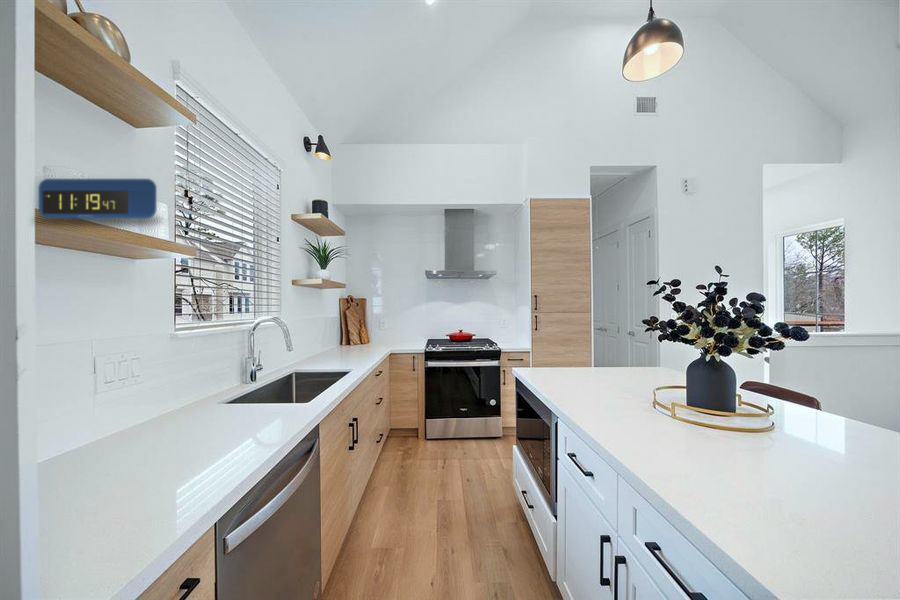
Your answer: 11,19
